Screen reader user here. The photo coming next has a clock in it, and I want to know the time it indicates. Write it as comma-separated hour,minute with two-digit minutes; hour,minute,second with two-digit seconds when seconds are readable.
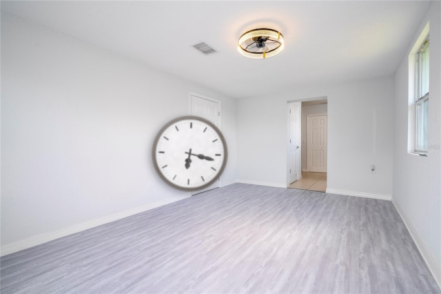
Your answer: 6,17
